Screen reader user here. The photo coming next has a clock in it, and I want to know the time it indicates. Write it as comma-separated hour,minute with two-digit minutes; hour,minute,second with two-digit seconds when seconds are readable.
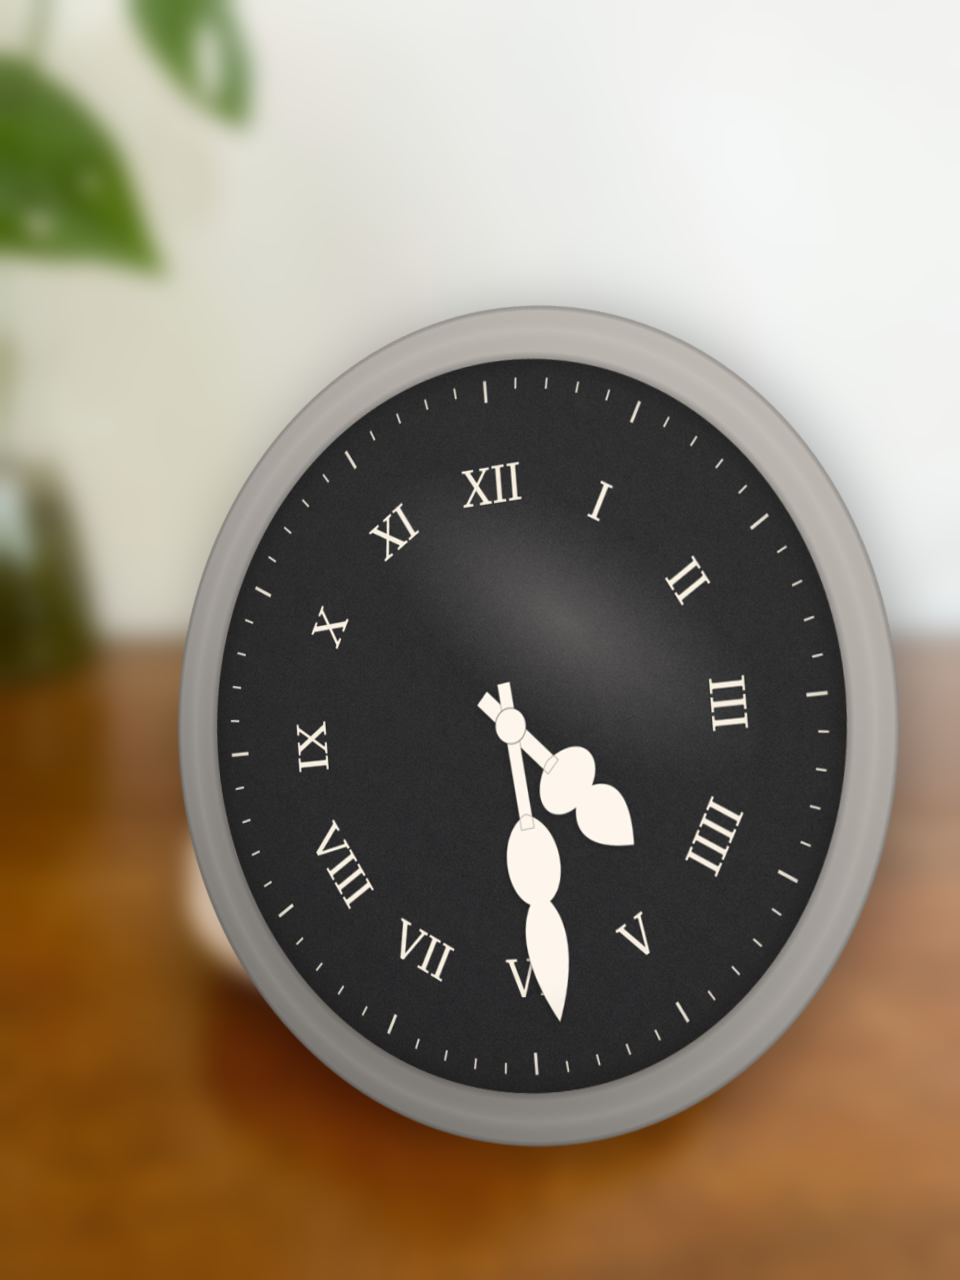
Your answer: 4,29
